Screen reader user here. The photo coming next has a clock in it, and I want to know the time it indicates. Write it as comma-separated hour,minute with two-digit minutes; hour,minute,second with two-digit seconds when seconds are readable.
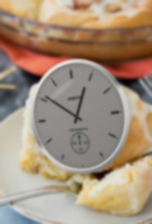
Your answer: 12,51
